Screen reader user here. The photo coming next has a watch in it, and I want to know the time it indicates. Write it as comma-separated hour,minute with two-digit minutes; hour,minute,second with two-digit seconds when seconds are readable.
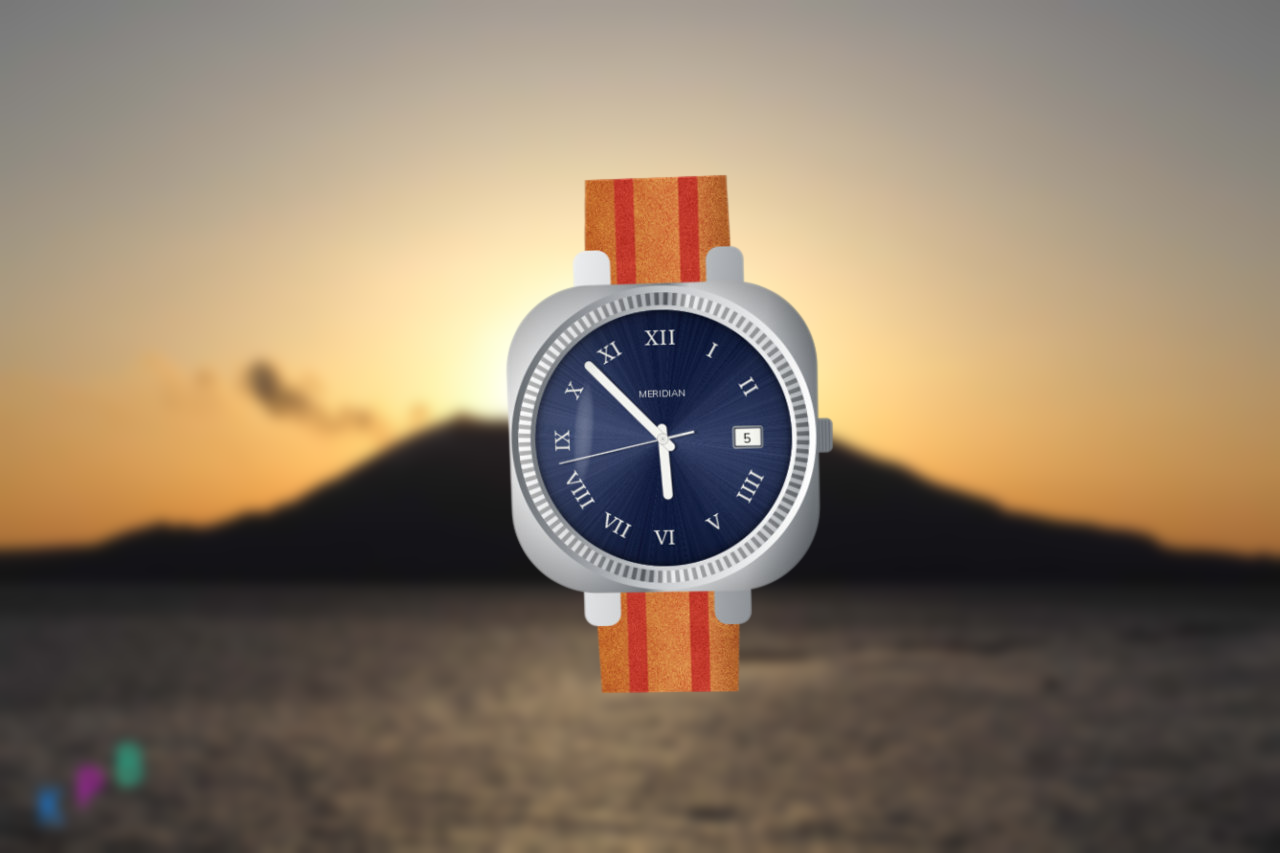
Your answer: 5,52,43
